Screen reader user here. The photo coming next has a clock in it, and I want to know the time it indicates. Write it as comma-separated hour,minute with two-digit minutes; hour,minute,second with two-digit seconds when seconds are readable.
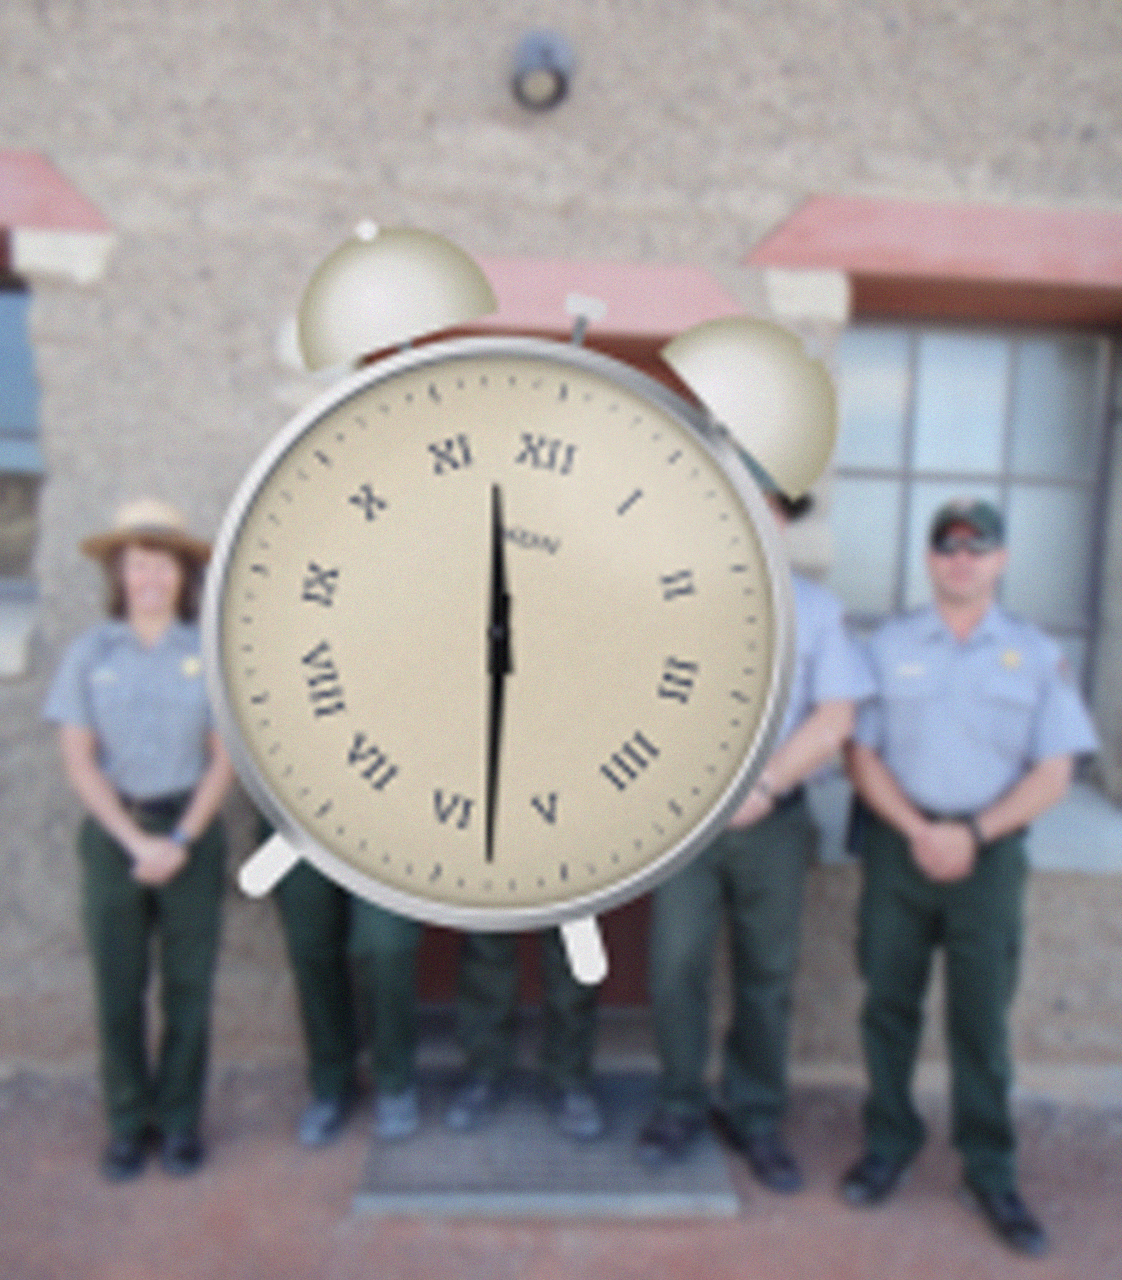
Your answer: 11,28
